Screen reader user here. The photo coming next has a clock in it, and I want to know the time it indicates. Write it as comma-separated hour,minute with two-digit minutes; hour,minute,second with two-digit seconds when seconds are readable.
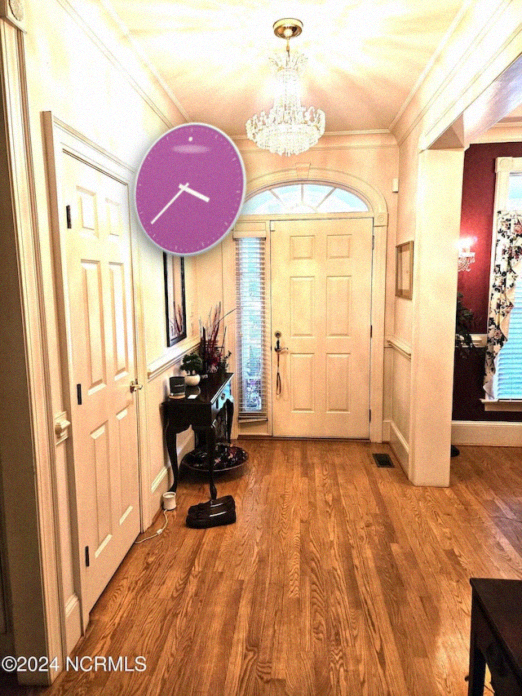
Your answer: 3,37
